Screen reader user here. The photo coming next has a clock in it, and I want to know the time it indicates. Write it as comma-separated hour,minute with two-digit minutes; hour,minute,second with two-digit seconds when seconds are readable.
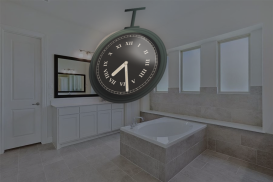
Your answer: 7,28
